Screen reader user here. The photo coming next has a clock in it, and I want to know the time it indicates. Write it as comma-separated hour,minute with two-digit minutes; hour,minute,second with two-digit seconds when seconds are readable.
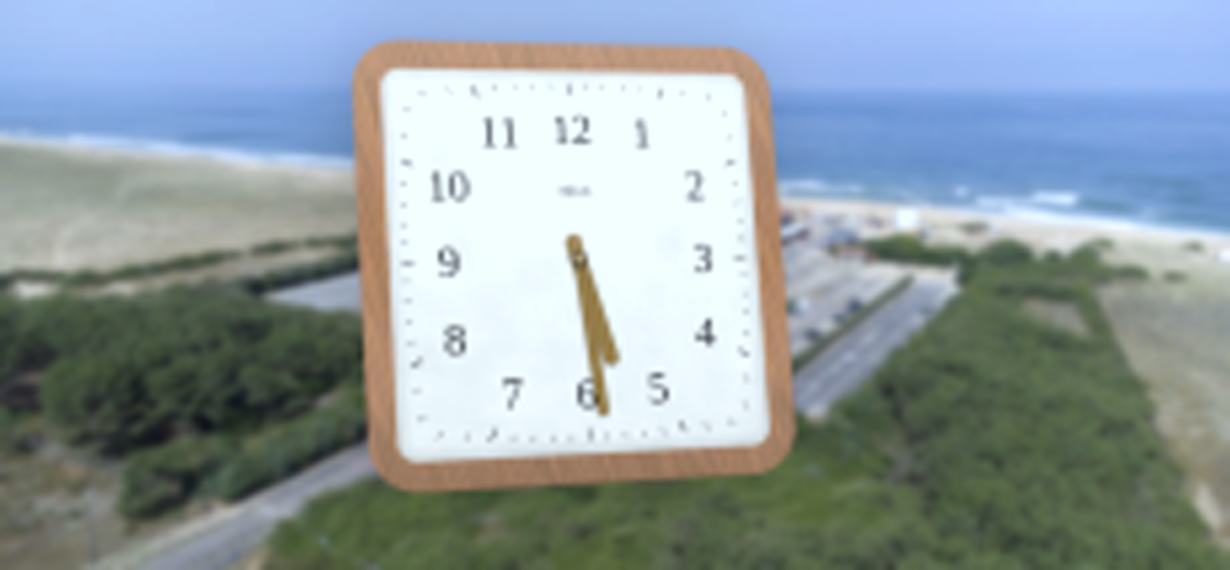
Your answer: 5,29
